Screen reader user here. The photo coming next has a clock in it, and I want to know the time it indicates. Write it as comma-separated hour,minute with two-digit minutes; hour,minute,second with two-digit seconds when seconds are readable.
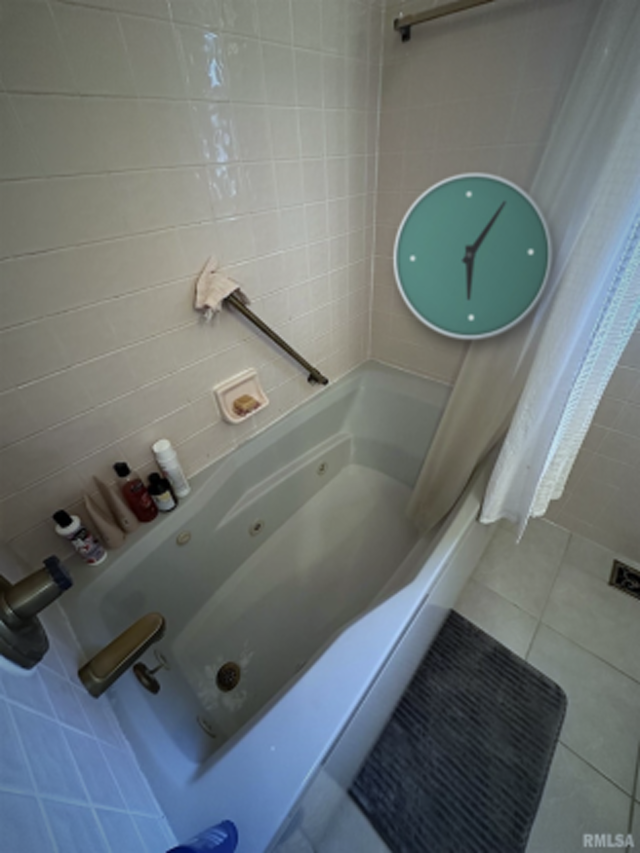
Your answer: 6,06
